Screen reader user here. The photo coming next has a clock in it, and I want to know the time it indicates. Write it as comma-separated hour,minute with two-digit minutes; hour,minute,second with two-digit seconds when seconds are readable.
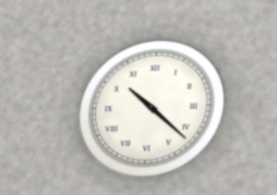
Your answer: 10,22
